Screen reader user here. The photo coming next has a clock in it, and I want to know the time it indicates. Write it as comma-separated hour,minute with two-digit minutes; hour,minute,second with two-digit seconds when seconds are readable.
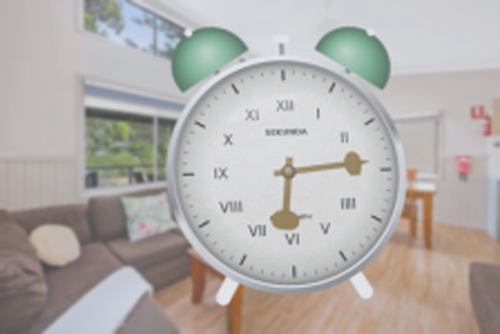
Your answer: 6,14
